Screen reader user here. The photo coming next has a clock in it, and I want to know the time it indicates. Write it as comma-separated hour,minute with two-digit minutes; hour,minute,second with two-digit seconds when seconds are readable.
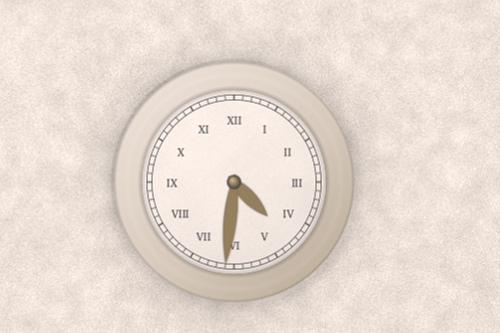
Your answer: 4,31
